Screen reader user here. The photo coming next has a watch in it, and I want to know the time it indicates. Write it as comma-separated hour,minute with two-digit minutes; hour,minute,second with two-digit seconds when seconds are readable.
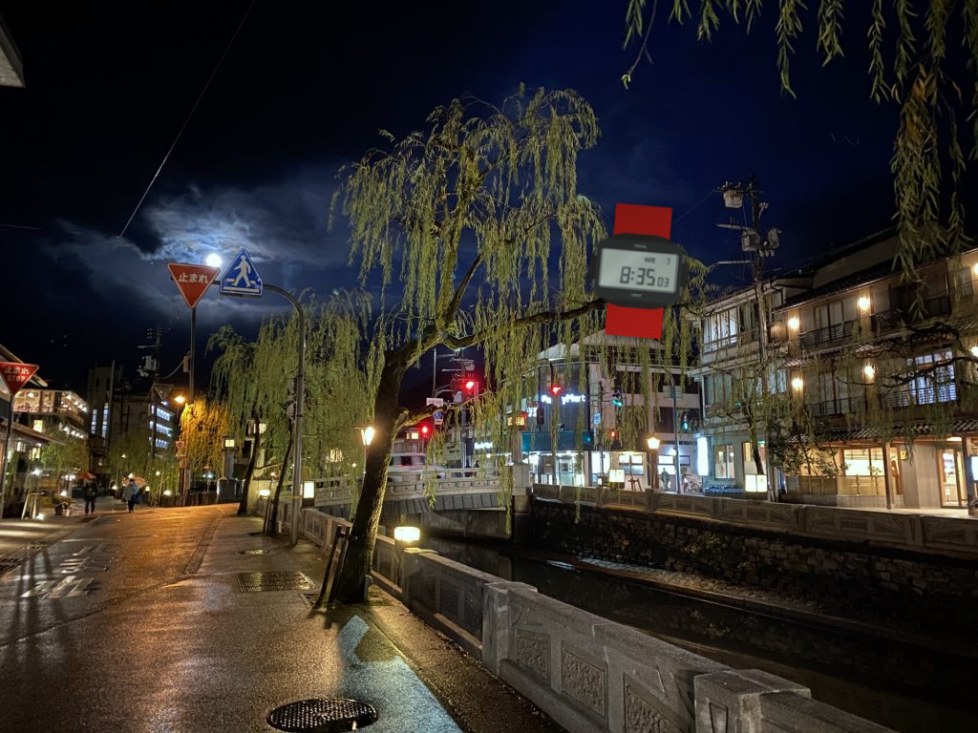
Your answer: 8,35
